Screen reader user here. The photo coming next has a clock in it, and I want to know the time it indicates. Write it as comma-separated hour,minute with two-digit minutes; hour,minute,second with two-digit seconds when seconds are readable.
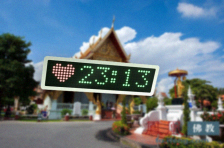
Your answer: 23,13
